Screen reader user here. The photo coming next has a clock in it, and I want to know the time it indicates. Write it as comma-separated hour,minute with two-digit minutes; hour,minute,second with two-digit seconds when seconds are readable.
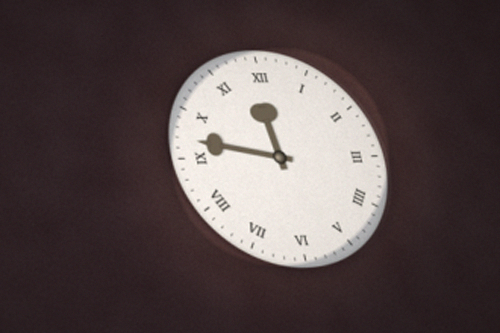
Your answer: 11,47
